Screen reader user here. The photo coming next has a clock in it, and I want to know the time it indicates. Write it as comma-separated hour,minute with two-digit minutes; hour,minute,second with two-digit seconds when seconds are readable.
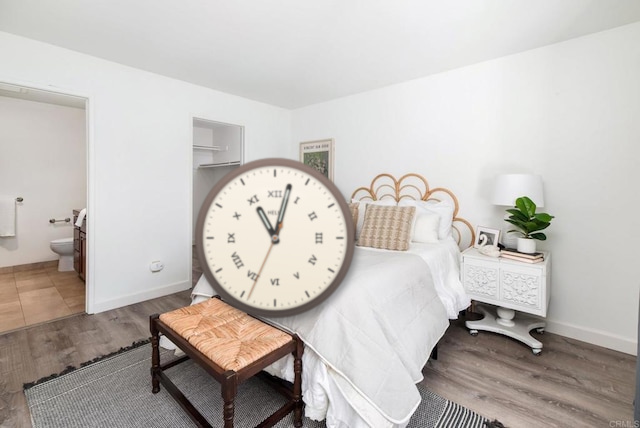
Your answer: 11,02,34
